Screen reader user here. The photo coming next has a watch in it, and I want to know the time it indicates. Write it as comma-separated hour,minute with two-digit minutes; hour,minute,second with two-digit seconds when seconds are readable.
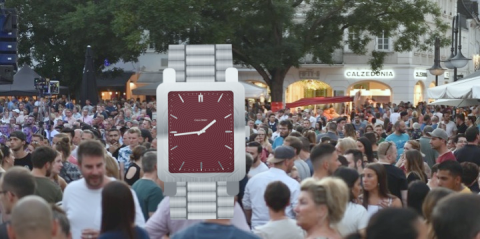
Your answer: 1,44
